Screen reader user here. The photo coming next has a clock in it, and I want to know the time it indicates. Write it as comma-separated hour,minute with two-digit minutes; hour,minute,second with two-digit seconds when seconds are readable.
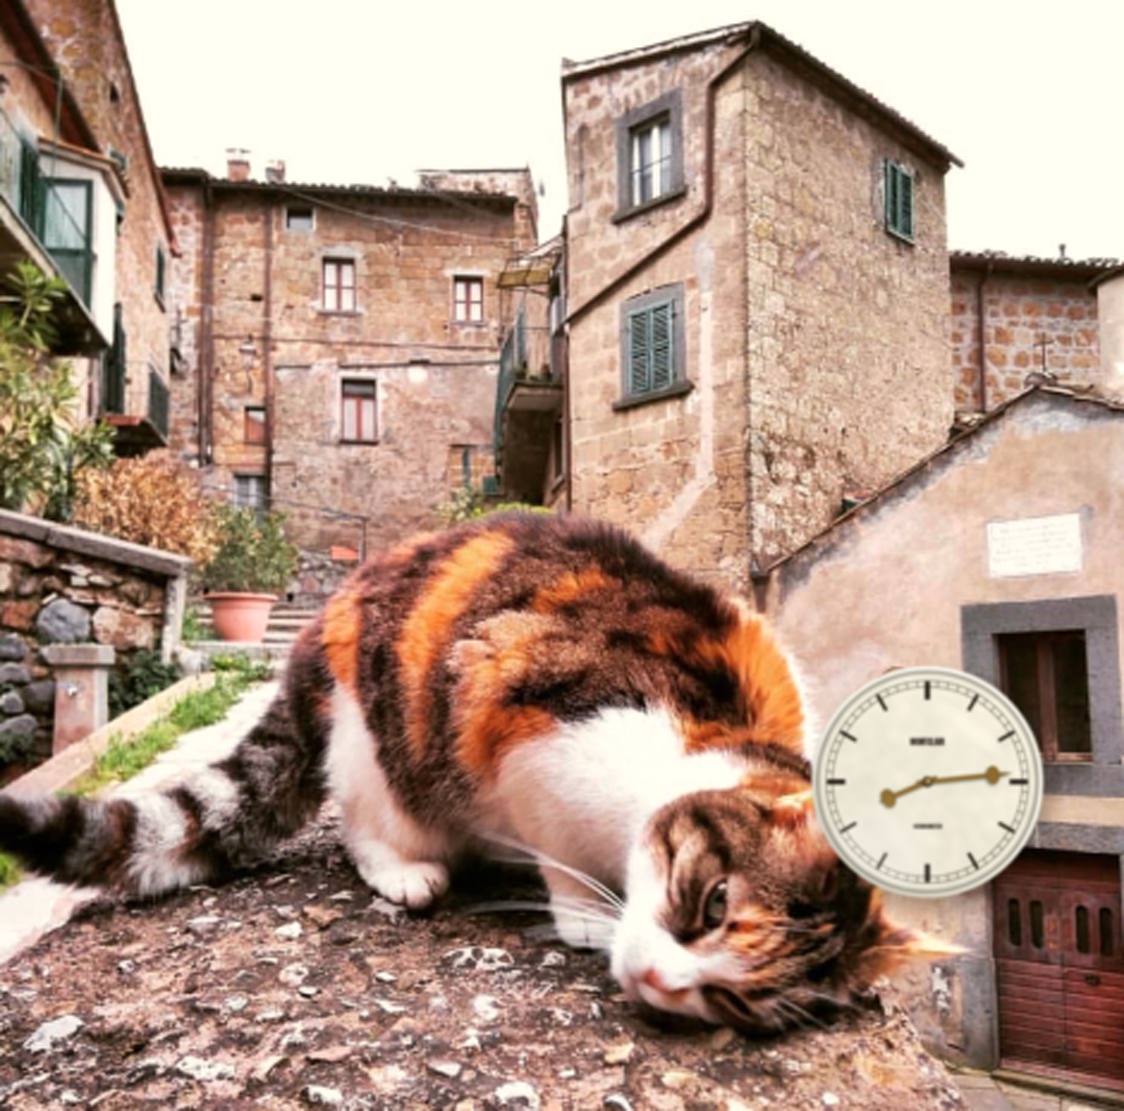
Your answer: 8,14
